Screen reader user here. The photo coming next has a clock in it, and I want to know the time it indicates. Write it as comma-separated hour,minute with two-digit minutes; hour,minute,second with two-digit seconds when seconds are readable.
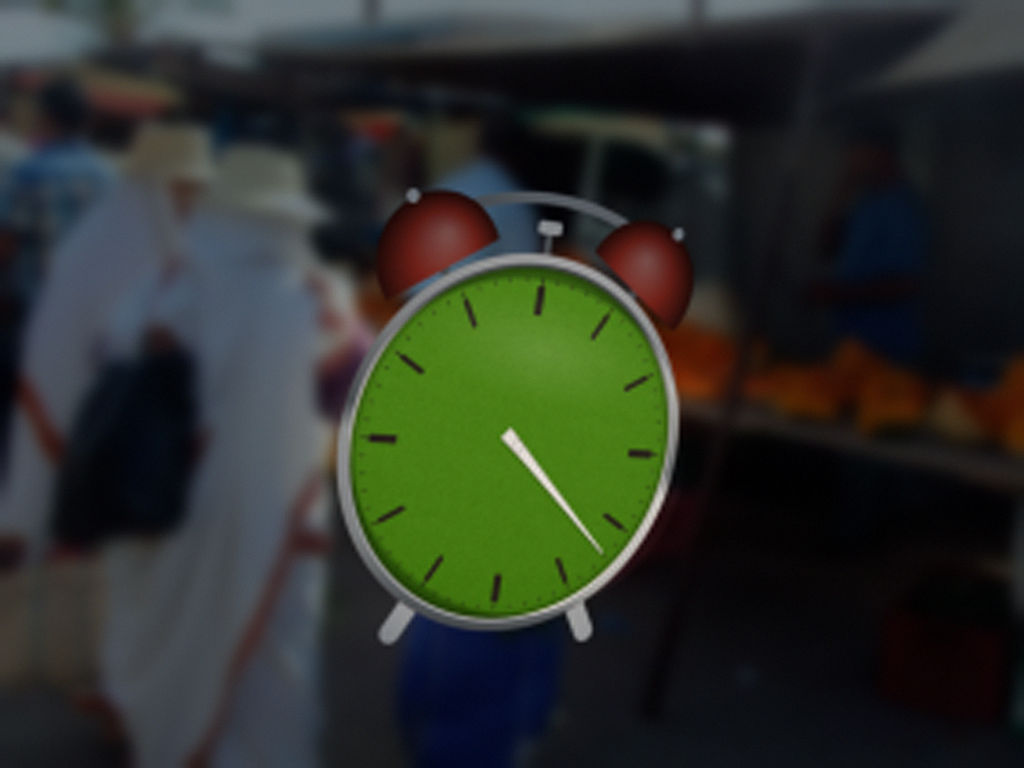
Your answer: 4,22
